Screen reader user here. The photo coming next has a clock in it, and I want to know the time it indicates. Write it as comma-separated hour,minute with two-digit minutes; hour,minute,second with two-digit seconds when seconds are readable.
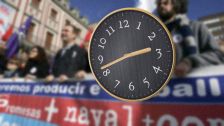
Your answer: 2,42
